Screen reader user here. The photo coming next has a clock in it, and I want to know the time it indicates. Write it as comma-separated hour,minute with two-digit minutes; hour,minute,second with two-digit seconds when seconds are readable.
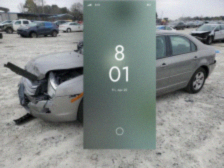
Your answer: 8,01
